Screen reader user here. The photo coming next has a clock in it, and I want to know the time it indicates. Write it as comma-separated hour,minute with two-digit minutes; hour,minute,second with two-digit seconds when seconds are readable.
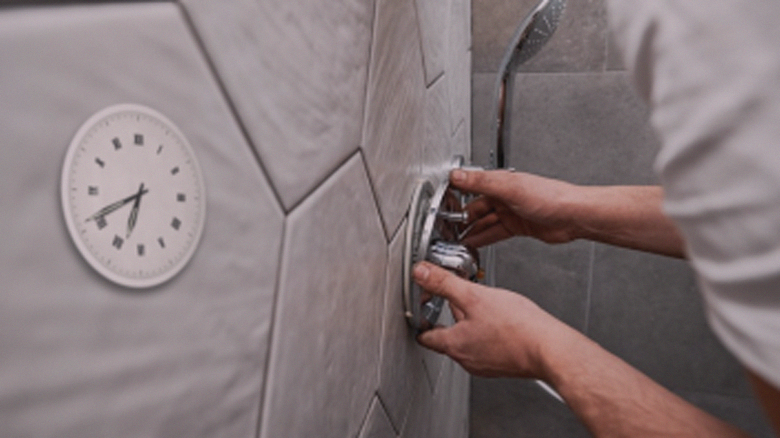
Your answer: 6,41
